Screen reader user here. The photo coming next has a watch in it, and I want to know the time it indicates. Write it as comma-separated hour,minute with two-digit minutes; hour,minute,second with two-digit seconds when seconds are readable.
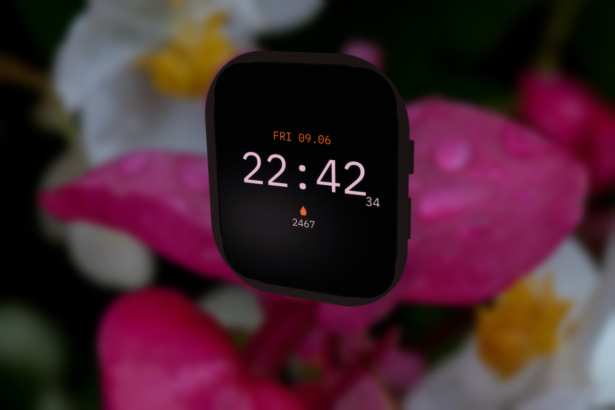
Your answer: 22,42,34
